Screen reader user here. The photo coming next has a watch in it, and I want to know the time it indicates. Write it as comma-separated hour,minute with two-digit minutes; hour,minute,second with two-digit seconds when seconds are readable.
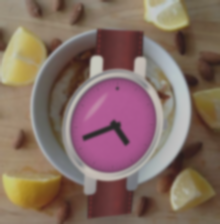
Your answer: 4,42
